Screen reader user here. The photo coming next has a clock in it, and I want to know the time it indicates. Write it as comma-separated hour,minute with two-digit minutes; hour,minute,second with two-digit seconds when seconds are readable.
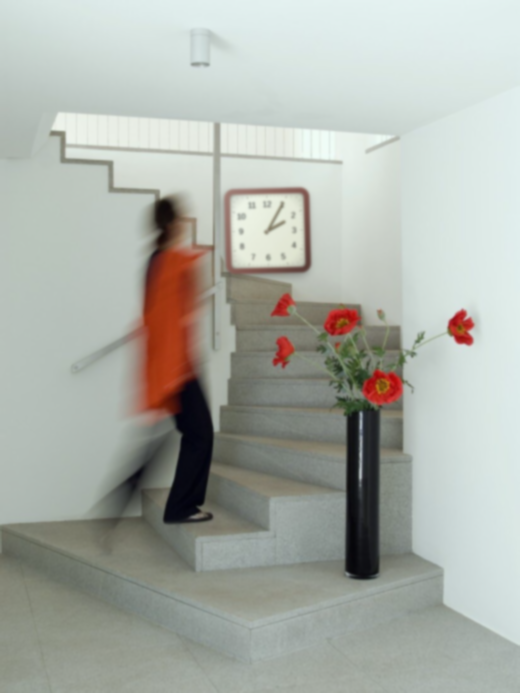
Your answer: 2,05
